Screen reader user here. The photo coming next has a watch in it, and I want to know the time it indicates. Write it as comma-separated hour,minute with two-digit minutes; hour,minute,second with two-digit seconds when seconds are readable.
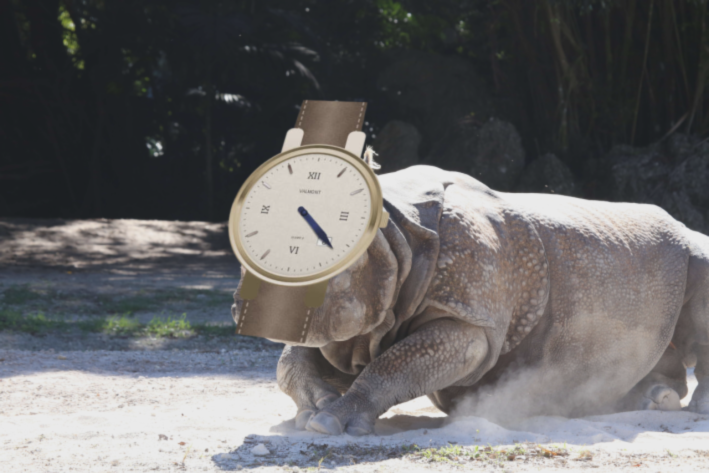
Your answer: 4,22
